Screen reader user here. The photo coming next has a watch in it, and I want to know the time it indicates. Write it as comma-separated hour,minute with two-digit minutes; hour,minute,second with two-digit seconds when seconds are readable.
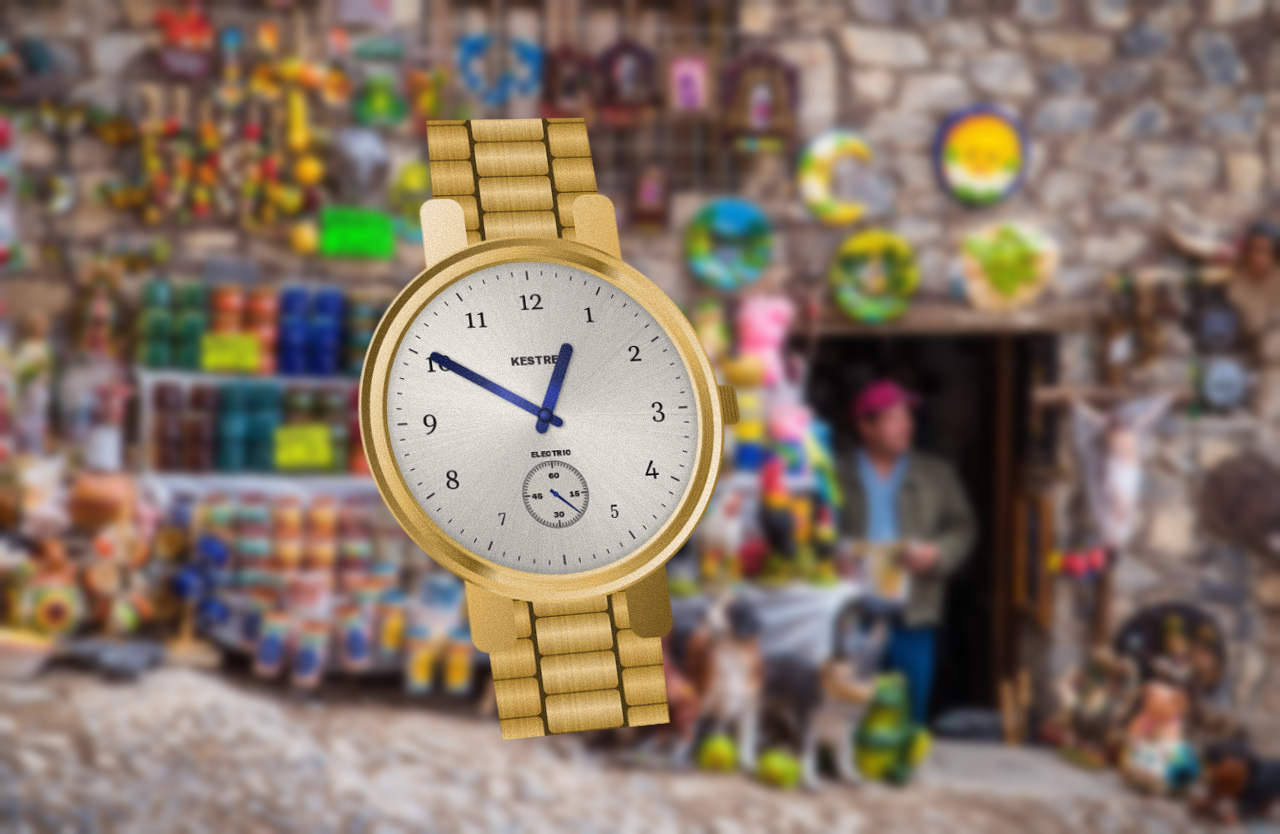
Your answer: 12,50,22
